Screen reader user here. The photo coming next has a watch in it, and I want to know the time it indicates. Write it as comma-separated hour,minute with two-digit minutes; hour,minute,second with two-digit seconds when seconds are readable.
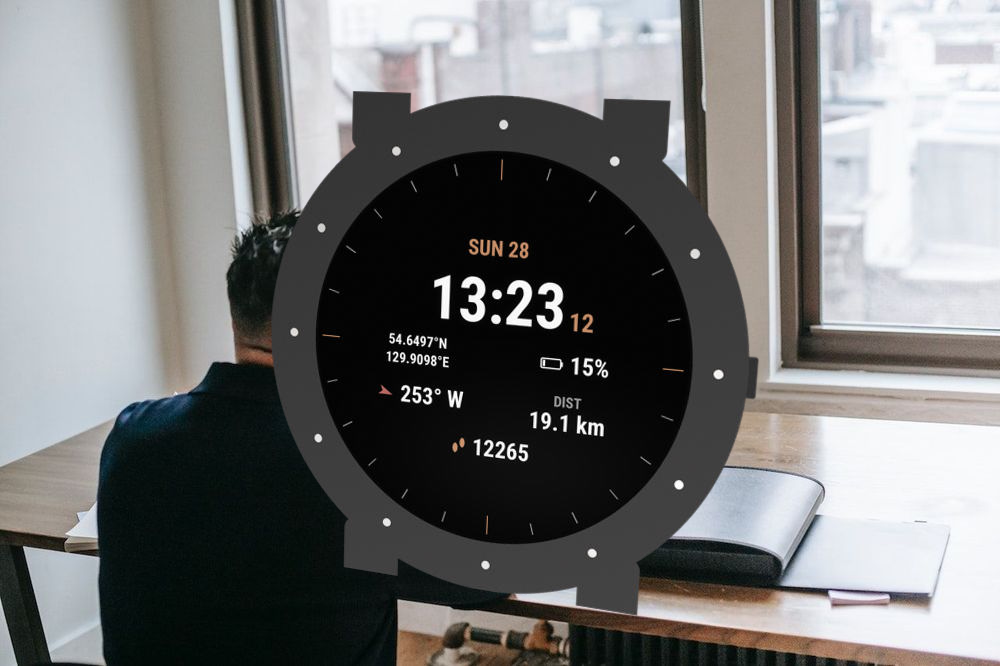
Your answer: 13,23,12
